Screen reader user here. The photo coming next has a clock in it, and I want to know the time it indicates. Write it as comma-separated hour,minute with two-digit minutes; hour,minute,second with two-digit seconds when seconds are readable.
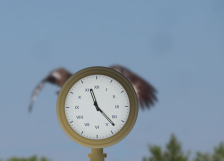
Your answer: 11,23
